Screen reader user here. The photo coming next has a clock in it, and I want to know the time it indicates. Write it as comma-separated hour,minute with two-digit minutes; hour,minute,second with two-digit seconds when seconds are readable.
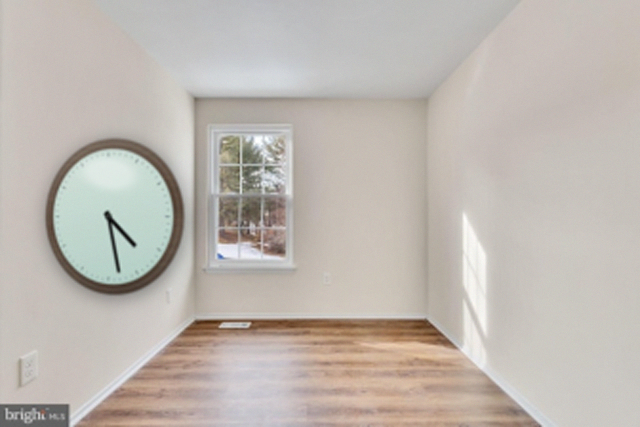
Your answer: 4,28
